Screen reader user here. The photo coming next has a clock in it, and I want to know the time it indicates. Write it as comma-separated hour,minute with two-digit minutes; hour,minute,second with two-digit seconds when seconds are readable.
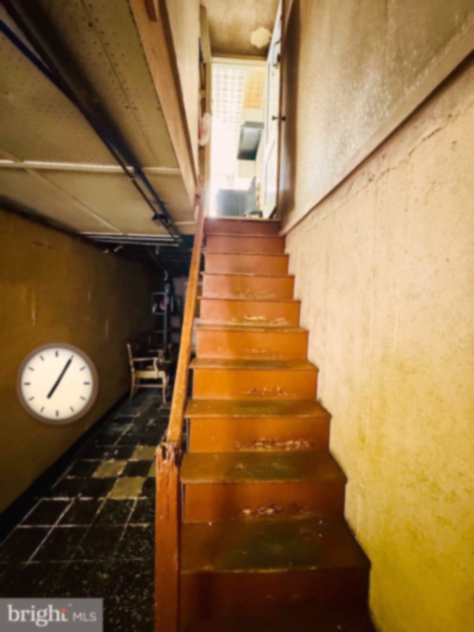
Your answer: 7,05
